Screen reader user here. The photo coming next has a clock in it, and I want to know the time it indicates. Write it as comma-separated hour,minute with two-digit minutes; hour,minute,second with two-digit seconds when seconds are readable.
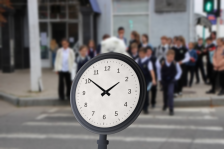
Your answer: 1,51
